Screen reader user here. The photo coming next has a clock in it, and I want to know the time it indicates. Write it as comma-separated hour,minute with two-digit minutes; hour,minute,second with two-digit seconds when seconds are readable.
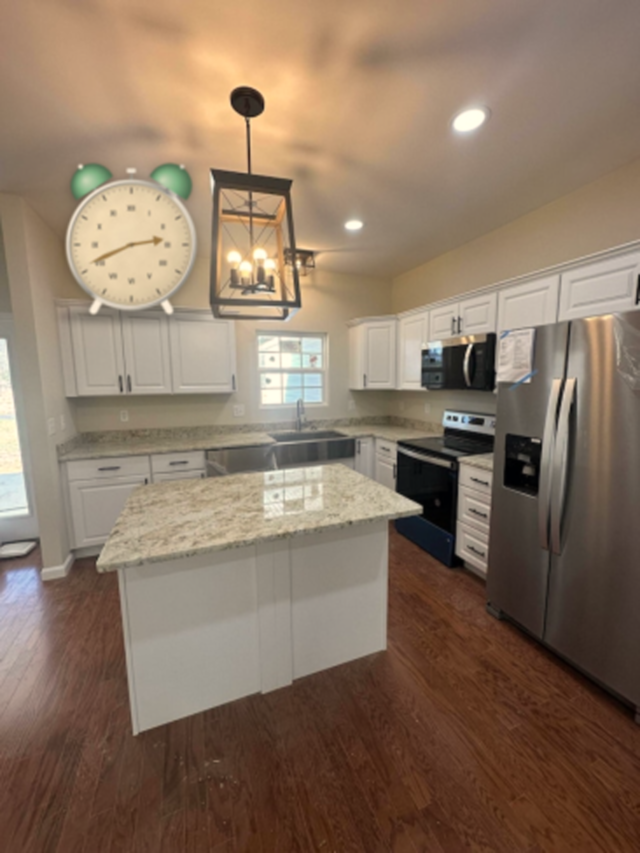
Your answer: 2,41
